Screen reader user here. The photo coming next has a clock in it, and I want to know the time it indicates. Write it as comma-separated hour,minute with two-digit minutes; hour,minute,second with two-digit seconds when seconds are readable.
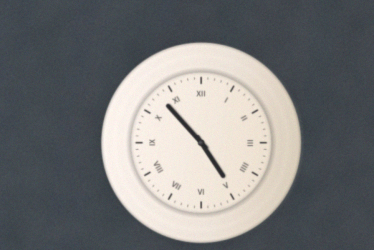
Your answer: 4,53
